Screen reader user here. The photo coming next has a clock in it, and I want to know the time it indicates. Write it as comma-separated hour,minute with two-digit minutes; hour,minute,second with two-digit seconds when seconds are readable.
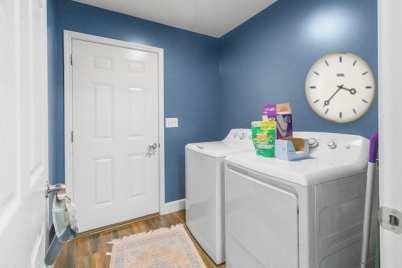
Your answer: 3,37
